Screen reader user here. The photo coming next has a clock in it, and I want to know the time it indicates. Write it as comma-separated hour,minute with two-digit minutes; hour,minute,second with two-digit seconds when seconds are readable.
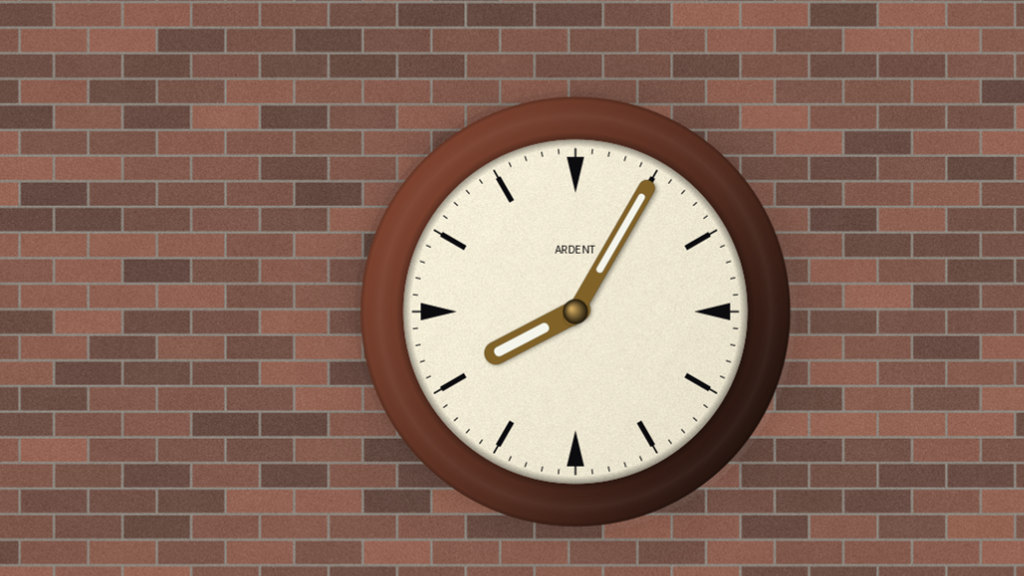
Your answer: 8,05
